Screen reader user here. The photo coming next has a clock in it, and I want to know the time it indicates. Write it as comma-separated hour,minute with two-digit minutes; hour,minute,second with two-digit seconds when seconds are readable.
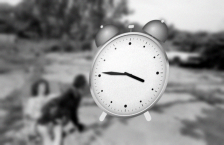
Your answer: 3,46
